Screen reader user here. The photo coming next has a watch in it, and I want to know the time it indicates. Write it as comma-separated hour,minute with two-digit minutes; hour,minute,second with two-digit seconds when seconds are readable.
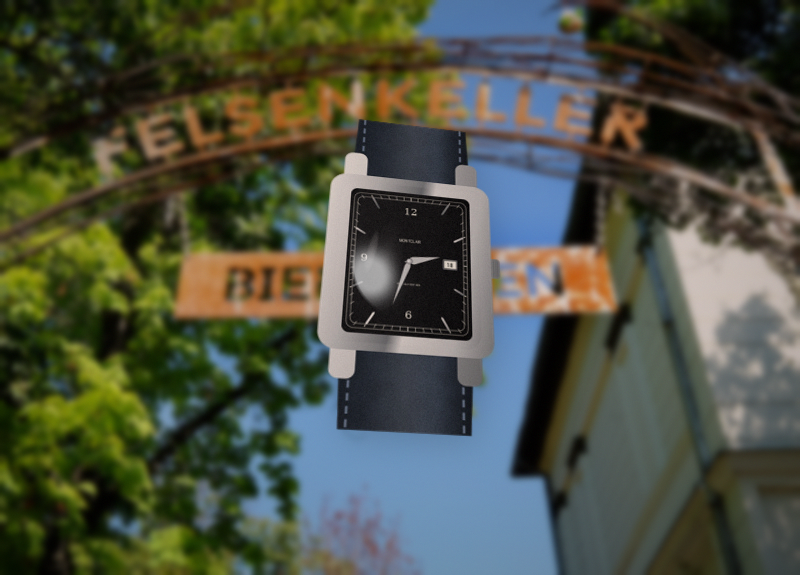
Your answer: 2,33
